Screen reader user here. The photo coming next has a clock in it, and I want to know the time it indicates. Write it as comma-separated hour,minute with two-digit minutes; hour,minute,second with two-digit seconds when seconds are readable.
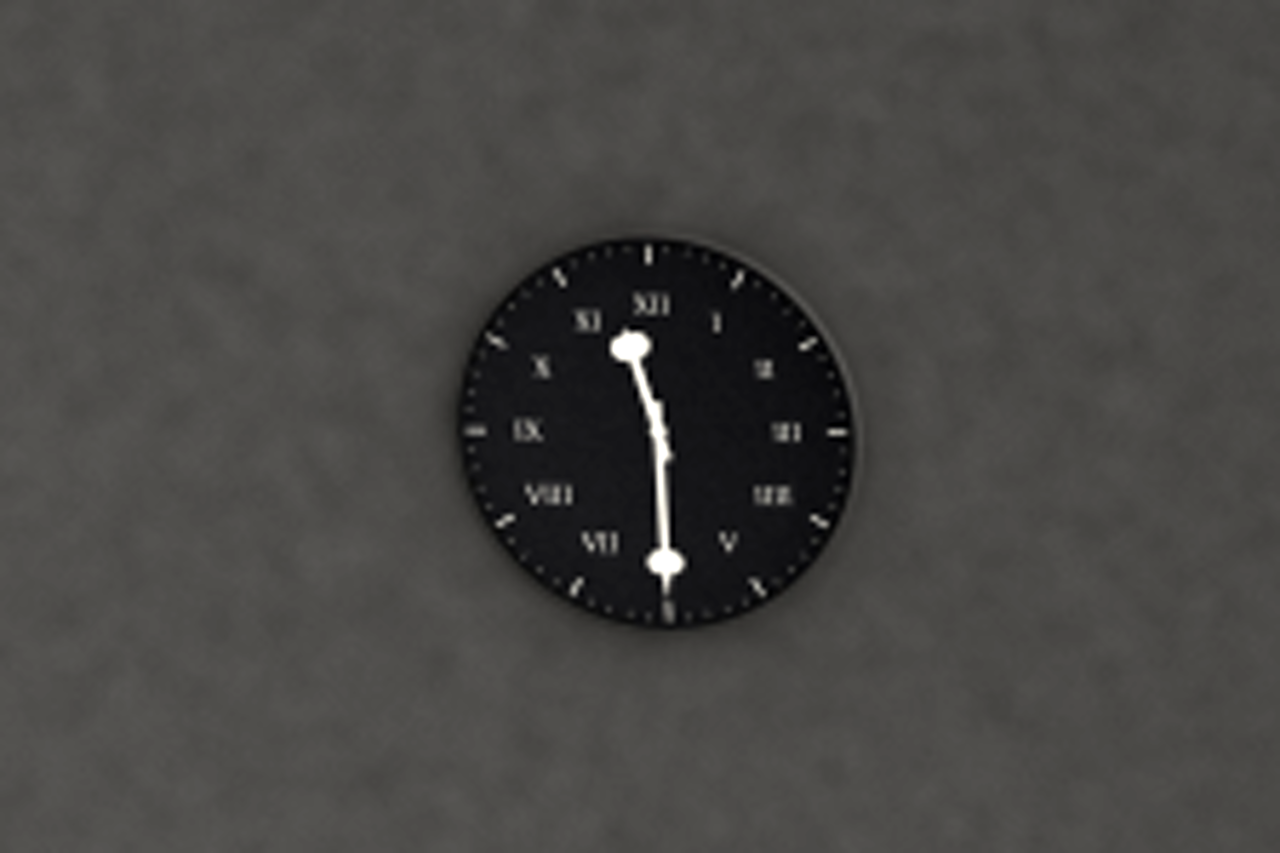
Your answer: 11,30
